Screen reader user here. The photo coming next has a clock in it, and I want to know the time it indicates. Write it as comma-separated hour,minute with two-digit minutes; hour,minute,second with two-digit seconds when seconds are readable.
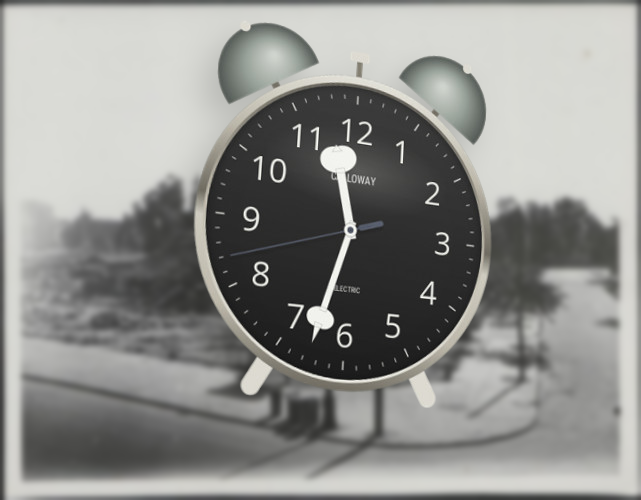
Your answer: 11,32,42
